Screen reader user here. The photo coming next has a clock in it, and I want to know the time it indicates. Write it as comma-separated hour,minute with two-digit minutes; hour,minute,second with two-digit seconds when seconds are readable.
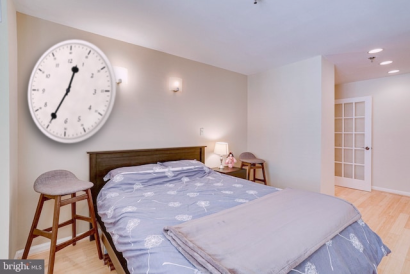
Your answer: 12,35
